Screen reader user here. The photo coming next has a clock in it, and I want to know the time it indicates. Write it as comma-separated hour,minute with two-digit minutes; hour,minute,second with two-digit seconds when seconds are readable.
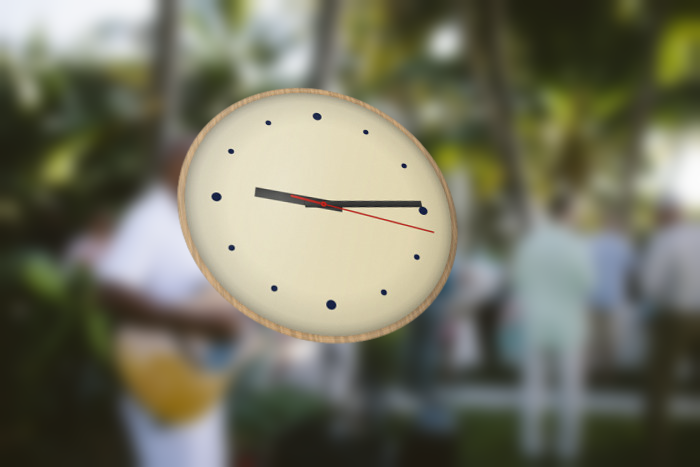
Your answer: 9,14,17
